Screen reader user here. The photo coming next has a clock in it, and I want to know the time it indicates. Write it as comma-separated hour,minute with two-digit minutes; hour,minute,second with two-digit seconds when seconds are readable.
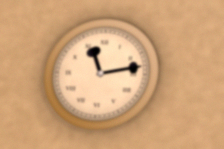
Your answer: 11,13
